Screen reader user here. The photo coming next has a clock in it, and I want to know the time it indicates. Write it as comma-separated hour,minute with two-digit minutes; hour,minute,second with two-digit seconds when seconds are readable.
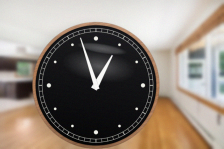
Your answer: 12,57
